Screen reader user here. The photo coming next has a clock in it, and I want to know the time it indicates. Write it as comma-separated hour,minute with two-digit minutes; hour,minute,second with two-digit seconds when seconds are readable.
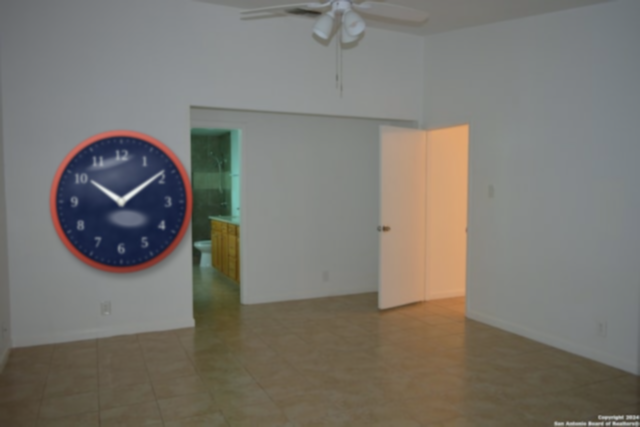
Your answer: 10,09
